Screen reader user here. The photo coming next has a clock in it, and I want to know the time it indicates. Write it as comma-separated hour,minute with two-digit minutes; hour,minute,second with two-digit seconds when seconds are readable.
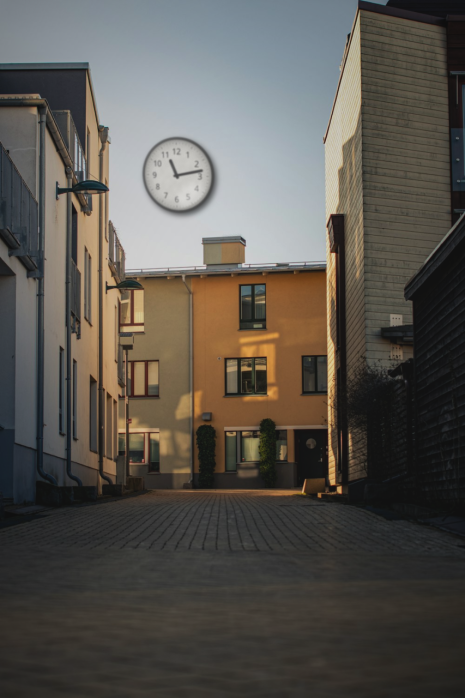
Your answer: 11,13
